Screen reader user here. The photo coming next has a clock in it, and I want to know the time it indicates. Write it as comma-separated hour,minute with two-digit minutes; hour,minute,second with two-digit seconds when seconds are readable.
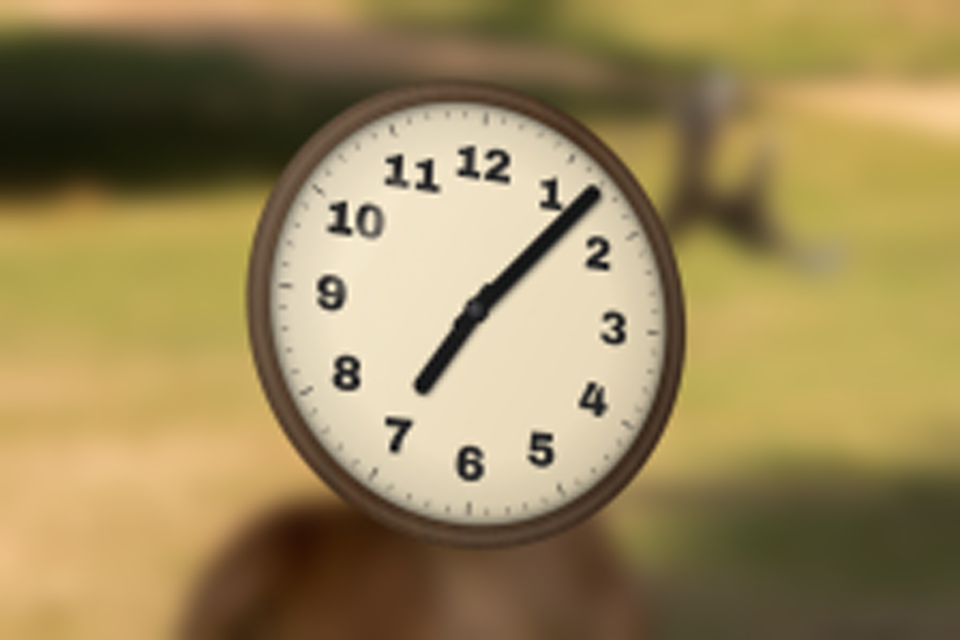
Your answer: 7,07
